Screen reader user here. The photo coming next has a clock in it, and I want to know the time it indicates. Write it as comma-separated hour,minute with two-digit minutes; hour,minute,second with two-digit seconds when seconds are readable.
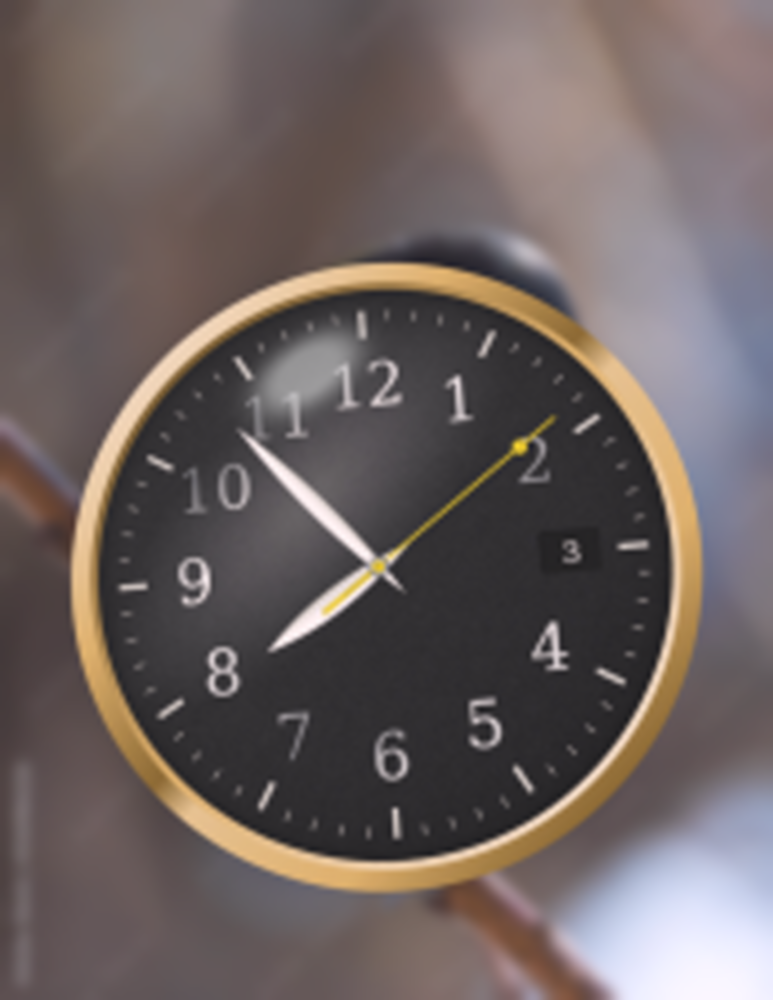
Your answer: 7,53,09
